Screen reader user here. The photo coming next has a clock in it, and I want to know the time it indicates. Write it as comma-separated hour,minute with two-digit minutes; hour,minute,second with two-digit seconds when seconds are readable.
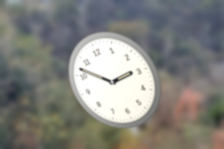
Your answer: 2,52
